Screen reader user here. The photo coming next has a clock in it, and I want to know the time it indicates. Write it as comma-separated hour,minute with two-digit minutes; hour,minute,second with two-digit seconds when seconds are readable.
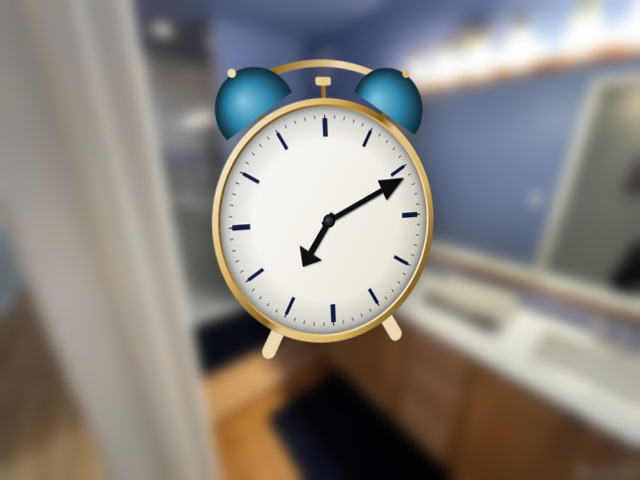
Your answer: 7,11
